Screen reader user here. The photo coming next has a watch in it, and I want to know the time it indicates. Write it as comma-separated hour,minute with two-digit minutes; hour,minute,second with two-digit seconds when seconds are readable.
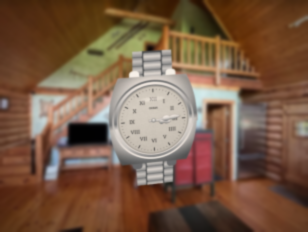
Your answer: 3,14
